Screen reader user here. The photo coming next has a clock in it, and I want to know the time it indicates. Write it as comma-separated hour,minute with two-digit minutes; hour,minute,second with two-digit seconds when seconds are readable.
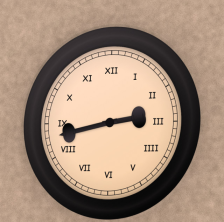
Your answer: 2,43
